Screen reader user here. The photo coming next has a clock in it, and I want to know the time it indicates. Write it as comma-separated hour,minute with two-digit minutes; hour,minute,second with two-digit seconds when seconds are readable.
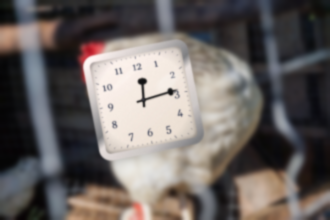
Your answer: 12,14
